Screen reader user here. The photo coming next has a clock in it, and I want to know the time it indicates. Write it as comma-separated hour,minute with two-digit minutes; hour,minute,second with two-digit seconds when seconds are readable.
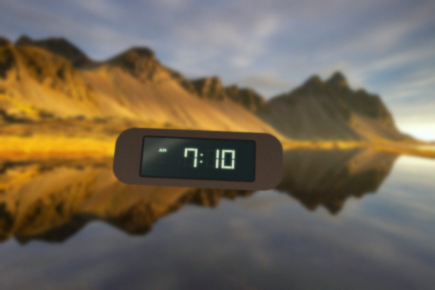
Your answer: 7,10
